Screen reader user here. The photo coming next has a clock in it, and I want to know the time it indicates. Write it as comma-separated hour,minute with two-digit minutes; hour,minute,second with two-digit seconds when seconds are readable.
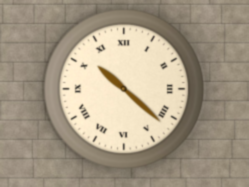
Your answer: 10,22
